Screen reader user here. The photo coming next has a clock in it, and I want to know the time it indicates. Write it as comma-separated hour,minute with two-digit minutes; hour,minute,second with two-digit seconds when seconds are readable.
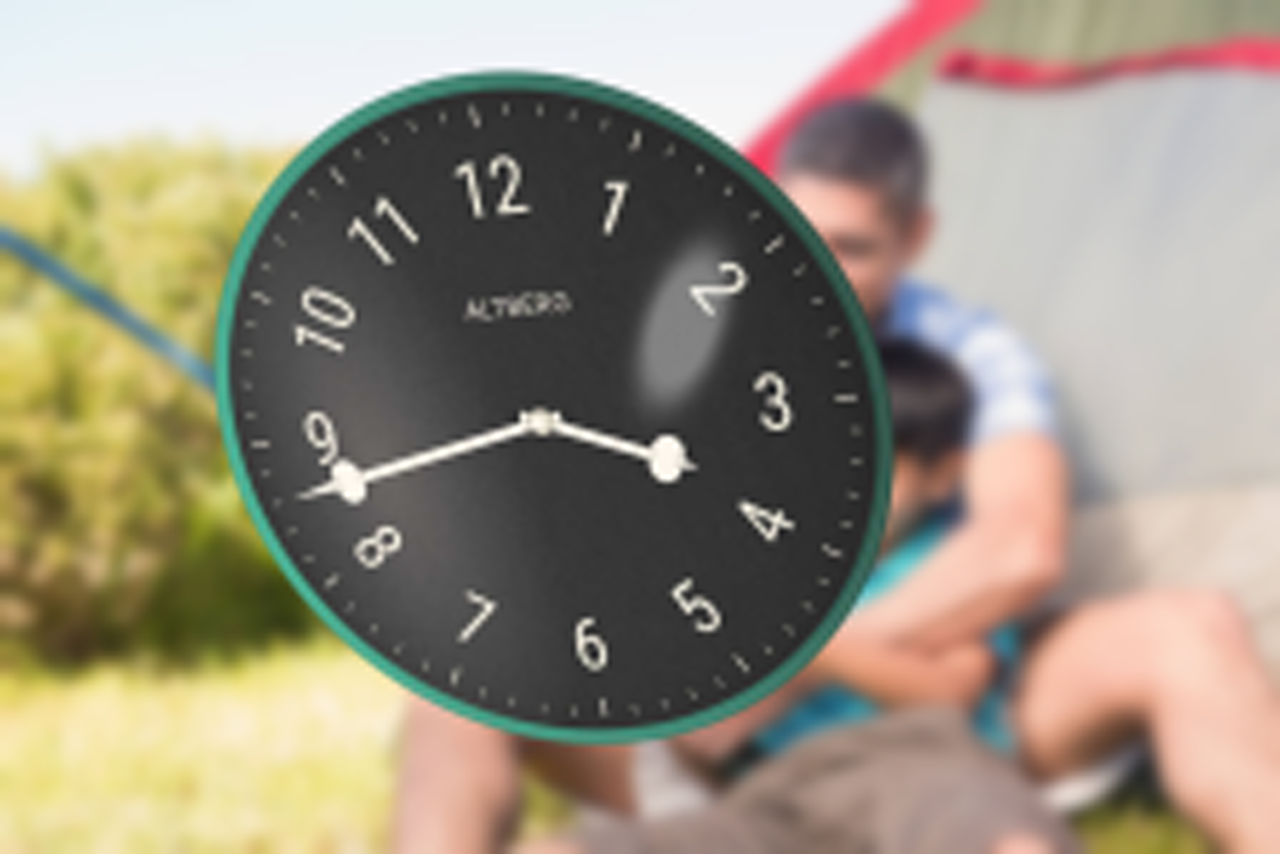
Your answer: 3,43
